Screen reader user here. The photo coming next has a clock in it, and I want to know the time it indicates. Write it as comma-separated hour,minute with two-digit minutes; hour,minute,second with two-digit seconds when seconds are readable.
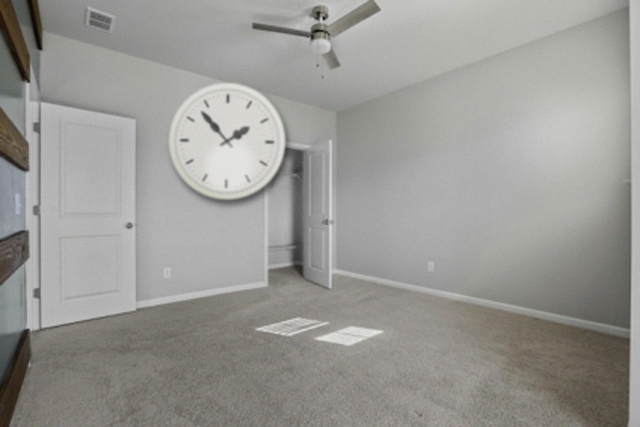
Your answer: 1,53
